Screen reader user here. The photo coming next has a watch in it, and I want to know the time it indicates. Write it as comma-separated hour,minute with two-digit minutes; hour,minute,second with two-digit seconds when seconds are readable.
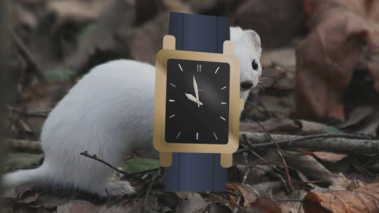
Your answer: 9,58
